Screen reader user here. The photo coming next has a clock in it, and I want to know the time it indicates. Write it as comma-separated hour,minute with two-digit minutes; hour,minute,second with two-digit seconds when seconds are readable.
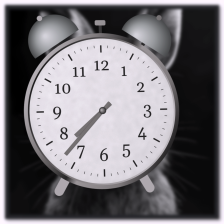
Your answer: 7,37
